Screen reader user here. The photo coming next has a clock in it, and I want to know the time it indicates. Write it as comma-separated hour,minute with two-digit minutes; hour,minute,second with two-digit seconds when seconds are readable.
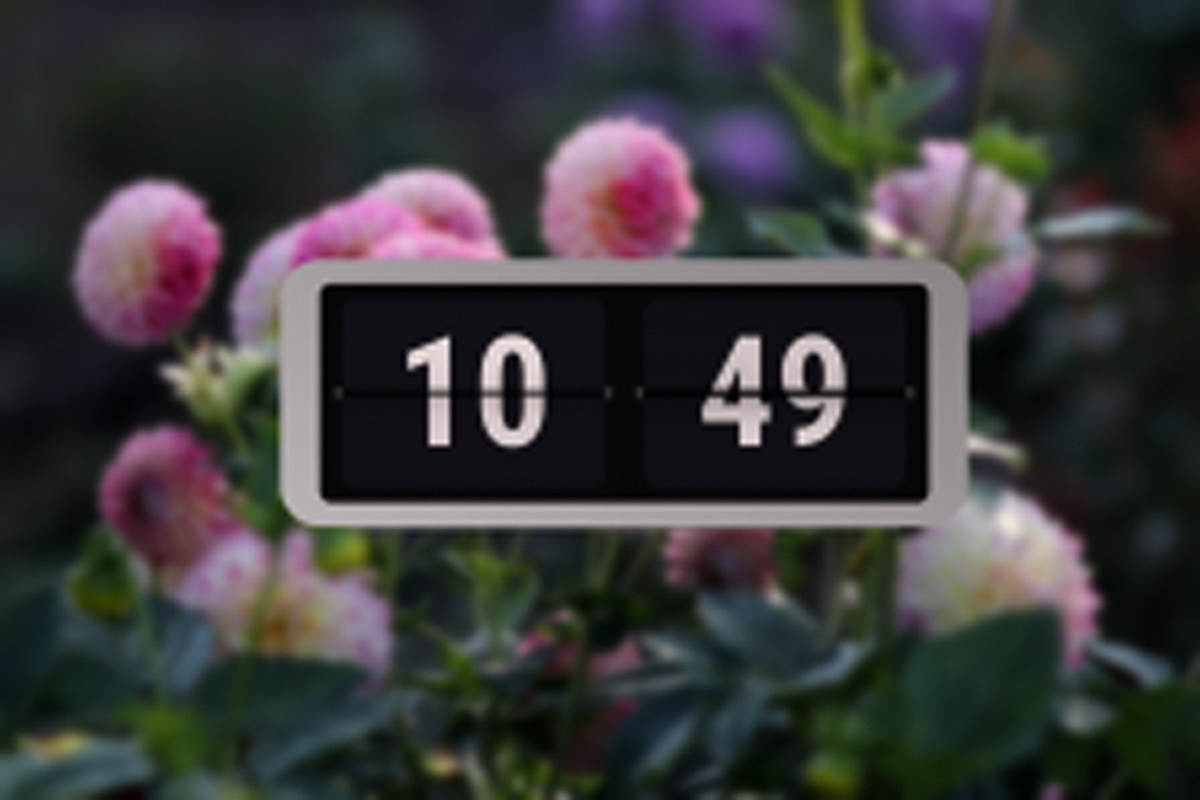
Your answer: 10,49
